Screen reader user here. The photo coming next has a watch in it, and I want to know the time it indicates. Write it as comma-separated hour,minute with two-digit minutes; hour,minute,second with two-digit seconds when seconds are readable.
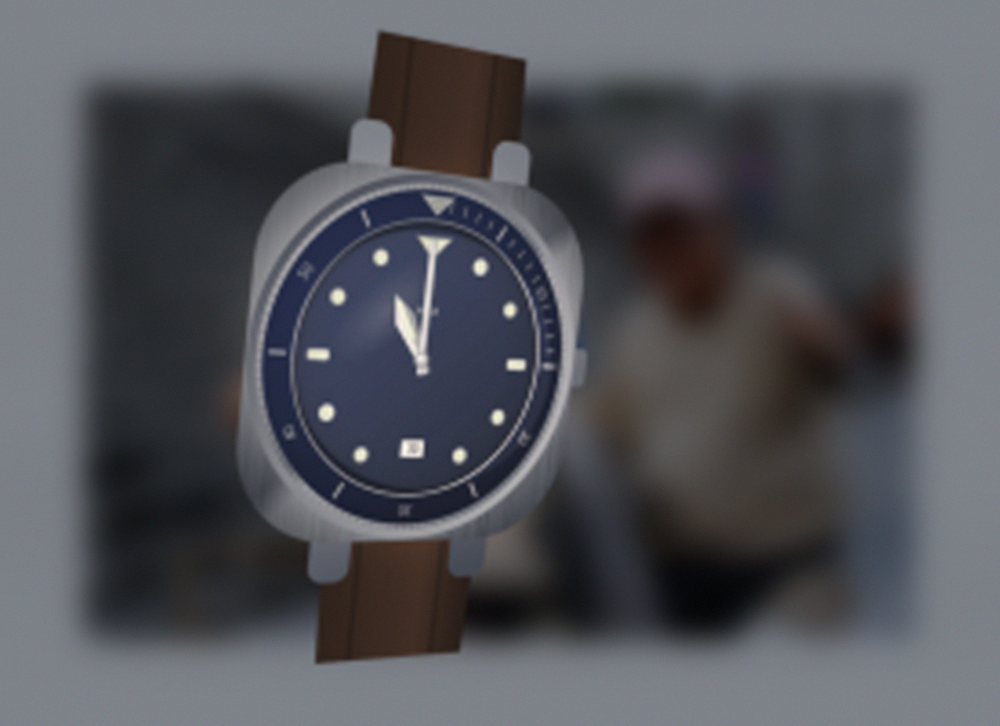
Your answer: 11,00
